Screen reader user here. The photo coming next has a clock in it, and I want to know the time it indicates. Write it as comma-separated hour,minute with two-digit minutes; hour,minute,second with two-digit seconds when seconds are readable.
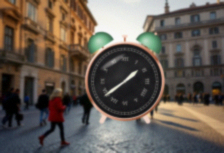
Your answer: 1,39
